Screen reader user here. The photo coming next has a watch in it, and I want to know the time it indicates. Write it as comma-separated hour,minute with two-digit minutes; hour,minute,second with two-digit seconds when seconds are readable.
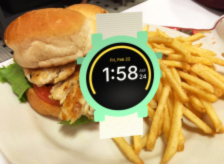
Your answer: 1,58
